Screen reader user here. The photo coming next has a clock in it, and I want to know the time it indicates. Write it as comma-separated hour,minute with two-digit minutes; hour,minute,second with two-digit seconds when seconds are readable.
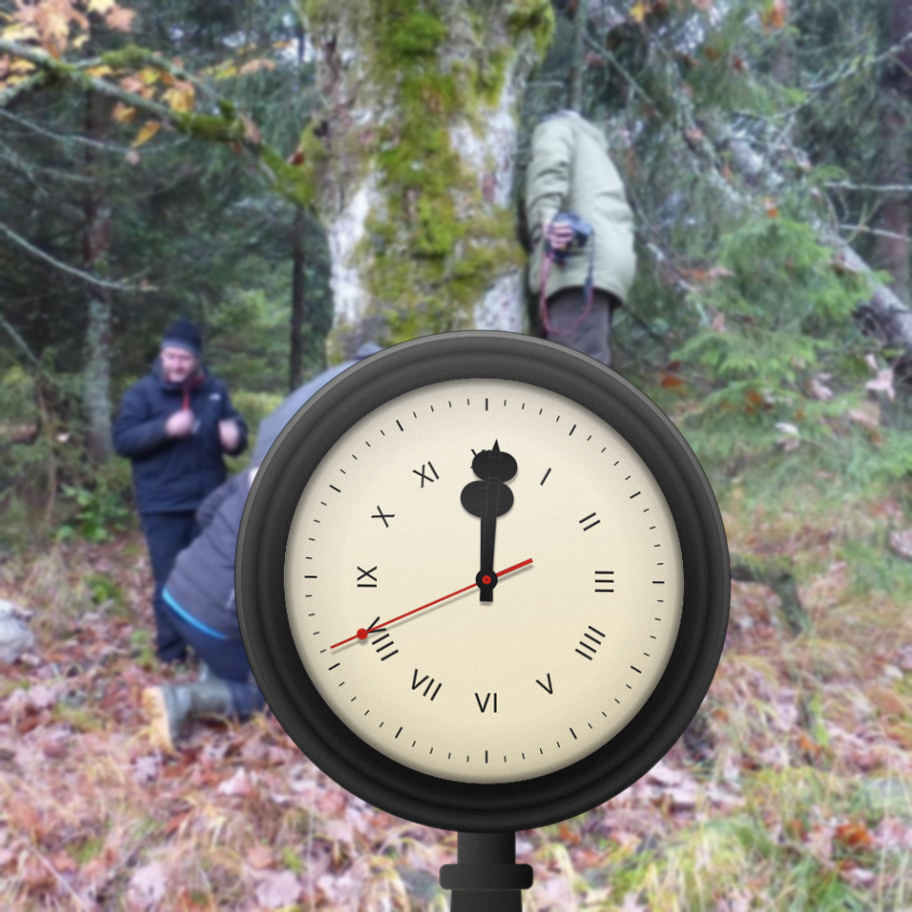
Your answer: 12,00,41
